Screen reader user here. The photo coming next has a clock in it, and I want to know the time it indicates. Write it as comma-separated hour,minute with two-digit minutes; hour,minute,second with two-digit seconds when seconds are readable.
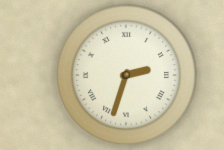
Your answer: 2,33
